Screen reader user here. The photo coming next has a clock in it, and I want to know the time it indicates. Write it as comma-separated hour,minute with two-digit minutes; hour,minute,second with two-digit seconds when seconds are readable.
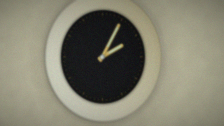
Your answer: 2,05
